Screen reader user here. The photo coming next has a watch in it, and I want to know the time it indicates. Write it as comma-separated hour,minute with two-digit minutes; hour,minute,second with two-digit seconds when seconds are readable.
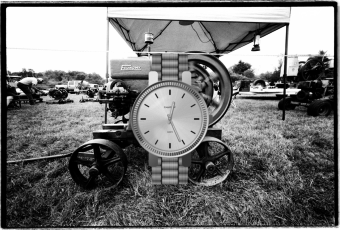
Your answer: 12,26
